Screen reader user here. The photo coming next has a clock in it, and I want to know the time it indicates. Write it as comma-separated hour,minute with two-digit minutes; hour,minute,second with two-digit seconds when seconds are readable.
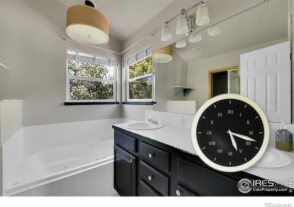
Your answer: 5,18
